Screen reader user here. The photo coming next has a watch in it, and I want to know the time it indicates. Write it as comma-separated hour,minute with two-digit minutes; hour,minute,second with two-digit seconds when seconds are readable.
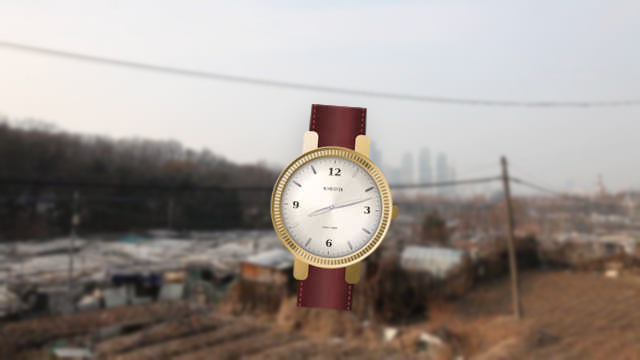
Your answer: 8,12
